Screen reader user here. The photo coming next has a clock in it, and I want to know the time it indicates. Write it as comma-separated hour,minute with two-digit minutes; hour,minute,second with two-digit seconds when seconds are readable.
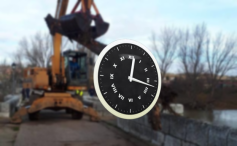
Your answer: 12,17
